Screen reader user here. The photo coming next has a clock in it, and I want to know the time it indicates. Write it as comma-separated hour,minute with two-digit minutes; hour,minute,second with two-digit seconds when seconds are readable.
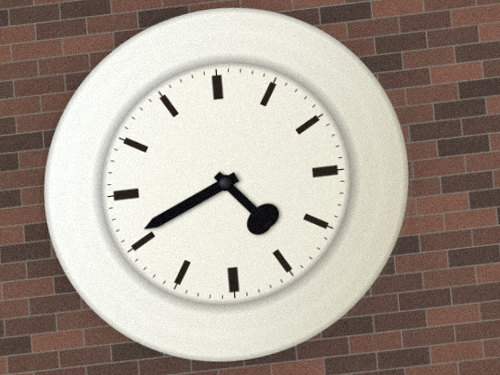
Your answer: 4,41
